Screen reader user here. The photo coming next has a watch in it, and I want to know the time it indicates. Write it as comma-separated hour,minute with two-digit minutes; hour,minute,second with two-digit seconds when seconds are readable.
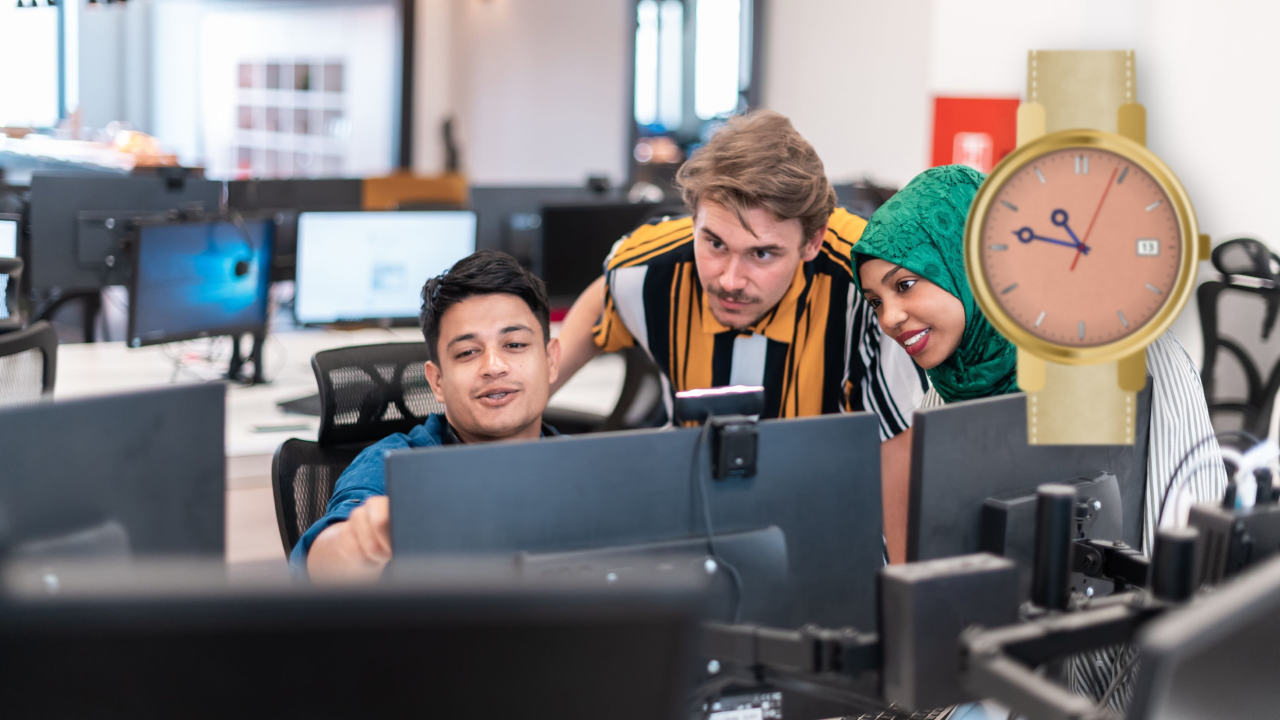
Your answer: 10,47,04
